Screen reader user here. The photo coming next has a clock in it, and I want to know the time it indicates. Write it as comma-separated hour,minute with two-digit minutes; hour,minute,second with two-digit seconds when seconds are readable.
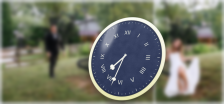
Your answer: 7,33
